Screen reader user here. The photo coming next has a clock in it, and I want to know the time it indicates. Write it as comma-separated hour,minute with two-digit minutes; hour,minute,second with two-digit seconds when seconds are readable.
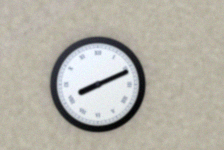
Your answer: 8,11
